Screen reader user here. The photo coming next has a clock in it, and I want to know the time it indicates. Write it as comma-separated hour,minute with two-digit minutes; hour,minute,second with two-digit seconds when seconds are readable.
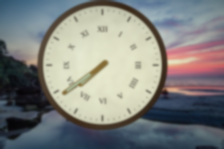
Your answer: 7,39
